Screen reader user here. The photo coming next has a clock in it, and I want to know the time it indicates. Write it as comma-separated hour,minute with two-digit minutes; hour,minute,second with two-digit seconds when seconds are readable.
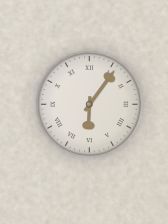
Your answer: 6,06
